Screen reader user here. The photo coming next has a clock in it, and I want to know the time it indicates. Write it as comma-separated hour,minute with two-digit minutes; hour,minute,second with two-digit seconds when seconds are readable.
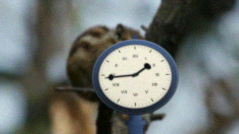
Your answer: 1,44
